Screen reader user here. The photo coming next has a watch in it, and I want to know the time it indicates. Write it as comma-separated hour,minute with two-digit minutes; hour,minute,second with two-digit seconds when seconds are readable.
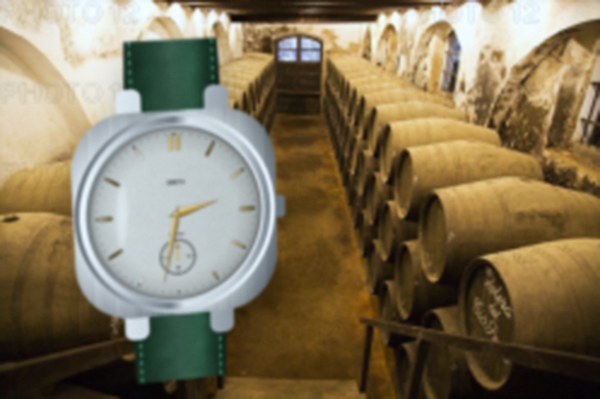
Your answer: 2,32
